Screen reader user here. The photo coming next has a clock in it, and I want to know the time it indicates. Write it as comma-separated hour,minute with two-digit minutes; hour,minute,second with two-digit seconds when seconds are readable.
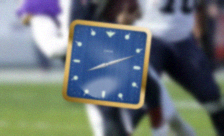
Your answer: 8,11
